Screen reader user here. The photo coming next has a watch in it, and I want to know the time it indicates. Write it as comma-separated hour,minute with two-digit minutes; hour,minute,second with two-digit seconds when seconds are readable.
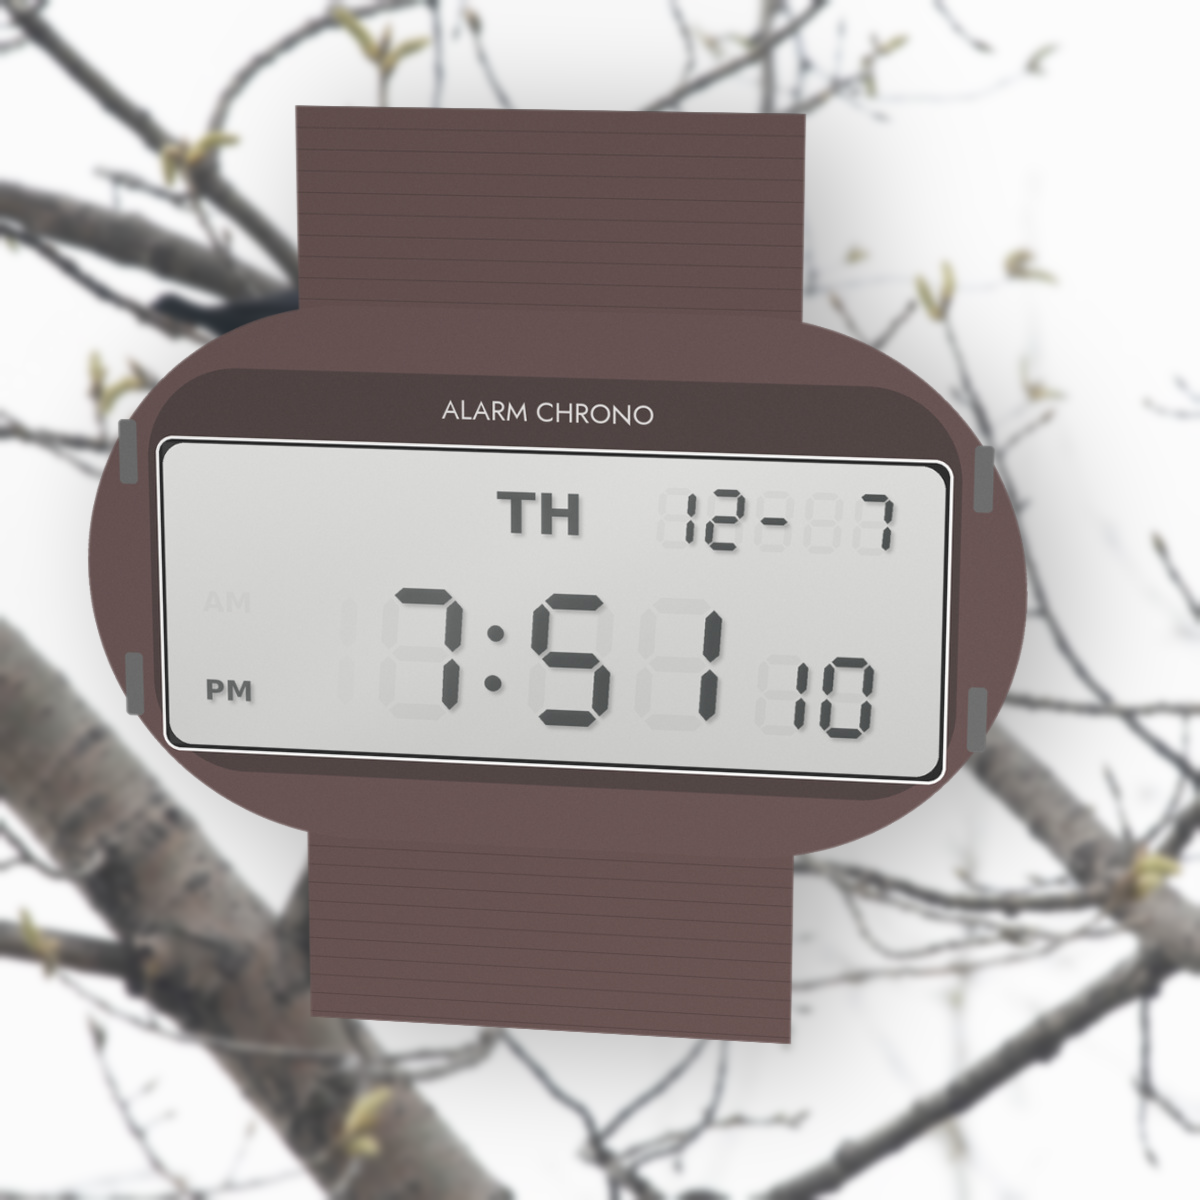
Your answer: 7,51,10
